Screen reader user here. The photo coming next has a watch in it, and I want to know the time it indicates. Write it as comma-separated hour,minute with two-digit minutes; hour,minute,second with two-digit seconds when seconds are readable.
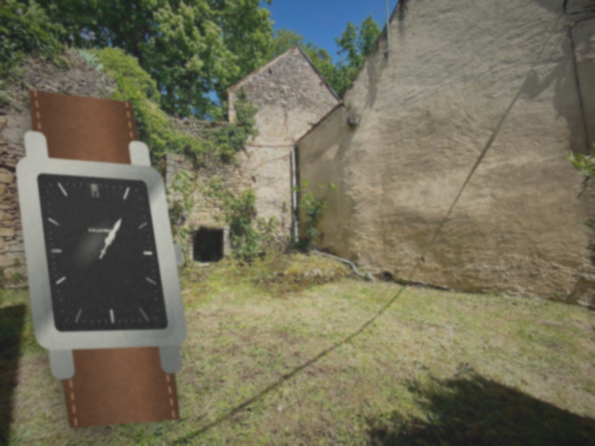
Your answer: 1,06
